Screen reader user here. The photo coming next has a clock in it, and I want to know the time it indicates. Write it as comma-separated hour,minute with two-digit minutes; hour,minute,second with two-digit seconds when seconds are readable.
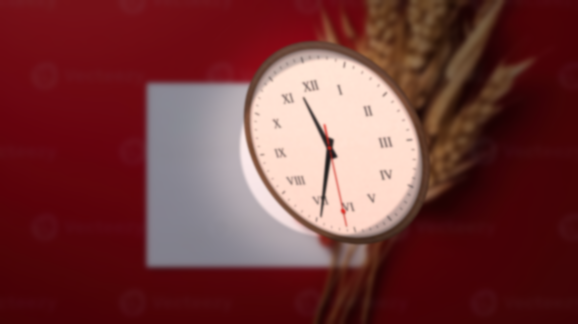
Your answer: 11,34,31
